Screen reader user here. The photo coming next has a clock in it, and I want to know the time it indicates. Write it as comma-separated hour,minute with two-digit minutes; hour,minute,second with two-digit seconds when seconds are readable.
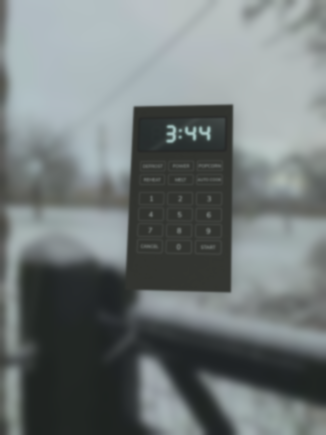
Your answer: 3,44
